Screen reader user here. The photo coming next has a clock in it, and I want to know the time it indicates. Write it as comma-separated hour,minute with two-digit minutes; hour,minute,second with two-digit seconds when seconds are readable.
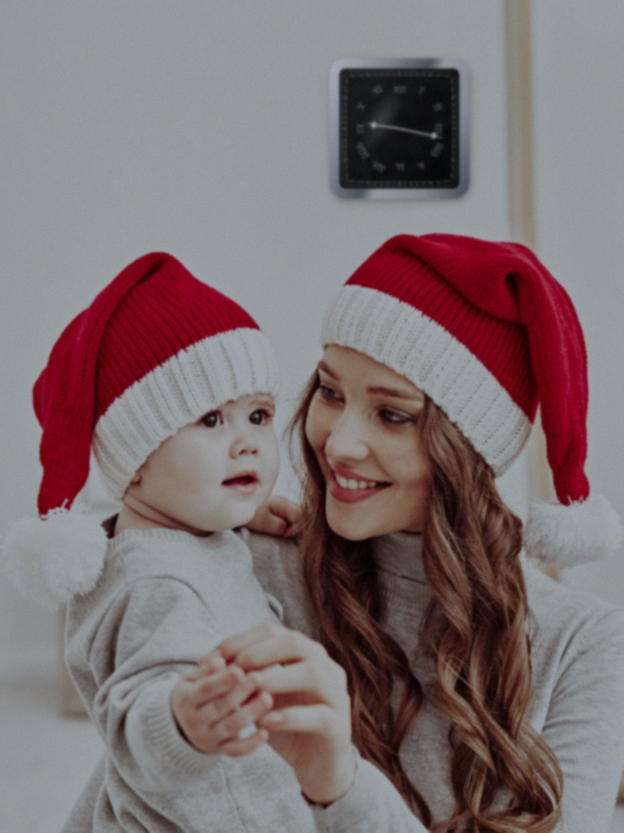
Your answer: 9,17
